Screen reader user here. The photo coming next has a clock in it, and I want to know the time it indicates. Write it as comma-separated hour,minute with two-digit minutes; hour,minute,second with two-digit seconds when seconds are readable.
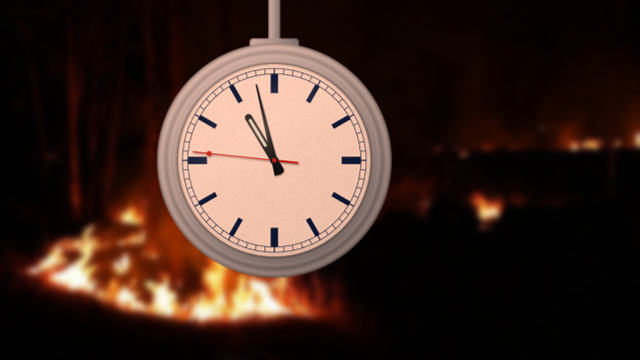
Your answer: 10,57,46
